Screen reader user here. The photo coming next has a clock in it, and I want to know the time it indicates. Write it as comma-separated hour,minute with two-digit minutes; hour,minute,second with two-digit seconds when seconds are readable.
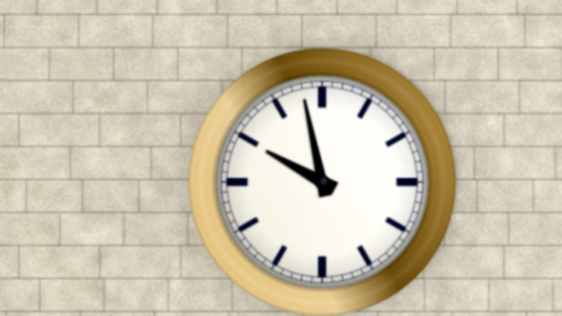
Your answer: 9,58
